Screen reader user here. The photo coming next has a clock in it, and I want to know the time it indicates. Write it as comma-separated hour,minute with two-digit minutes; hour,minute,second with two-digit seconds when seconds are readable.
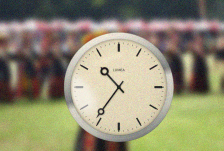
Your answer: 10,36
